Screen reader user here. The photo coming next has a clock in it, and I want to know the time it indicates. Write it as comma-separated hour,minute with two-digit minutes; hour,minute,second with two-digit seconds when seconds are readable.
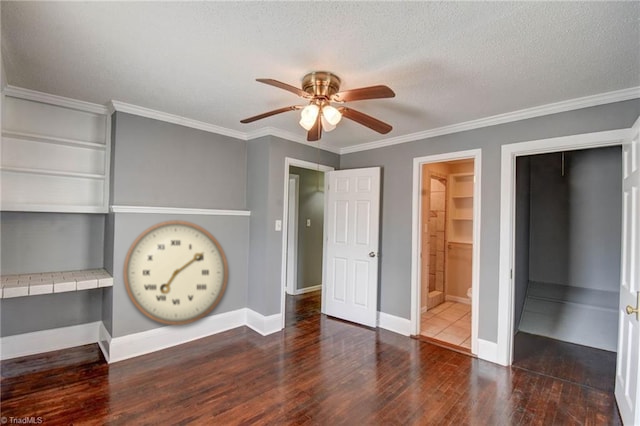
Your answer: 7,09
